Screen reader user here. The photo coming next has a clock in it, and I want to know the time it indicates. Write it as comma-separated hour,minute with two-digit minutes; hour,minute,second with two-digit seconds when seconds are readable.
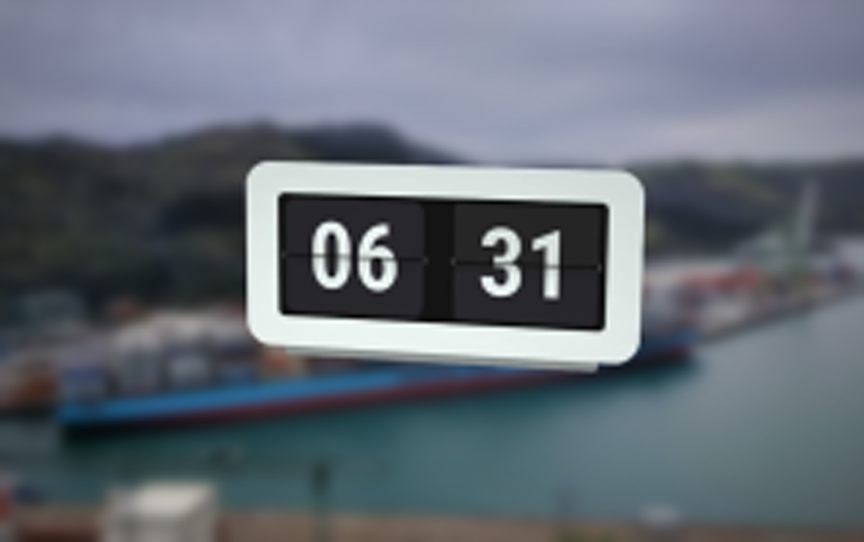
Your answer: 6,31
